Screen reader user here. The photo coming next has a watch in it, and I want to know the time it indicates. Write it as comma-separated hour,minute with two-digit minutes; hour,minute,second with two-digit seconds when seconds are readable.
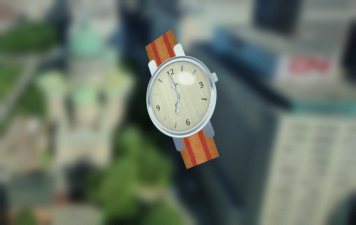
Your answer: 6,59
